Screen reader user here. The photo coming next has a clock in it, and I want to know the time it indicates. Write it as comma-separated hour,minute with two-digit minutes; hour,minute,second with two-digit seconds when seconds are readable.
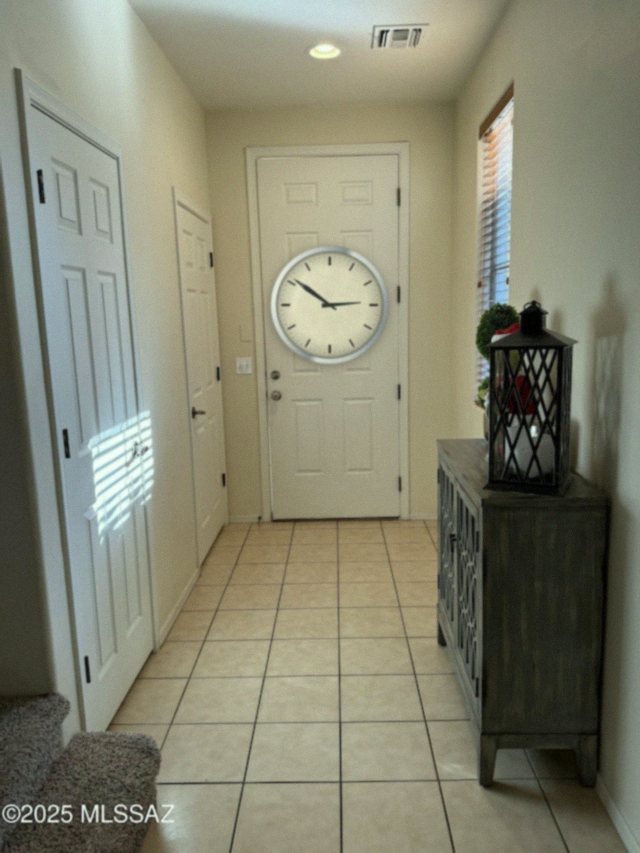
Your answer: 2,51
